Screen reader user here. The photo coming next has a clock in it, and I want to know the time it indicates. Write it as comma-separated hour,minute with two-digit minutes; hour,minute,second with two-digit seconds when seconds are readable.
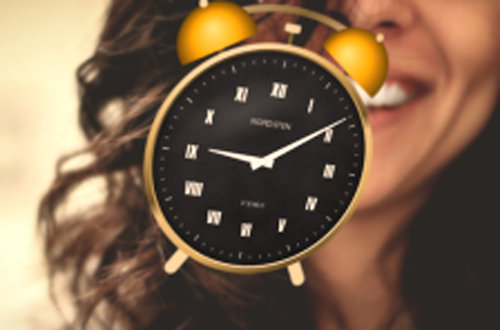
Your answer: 9,09
